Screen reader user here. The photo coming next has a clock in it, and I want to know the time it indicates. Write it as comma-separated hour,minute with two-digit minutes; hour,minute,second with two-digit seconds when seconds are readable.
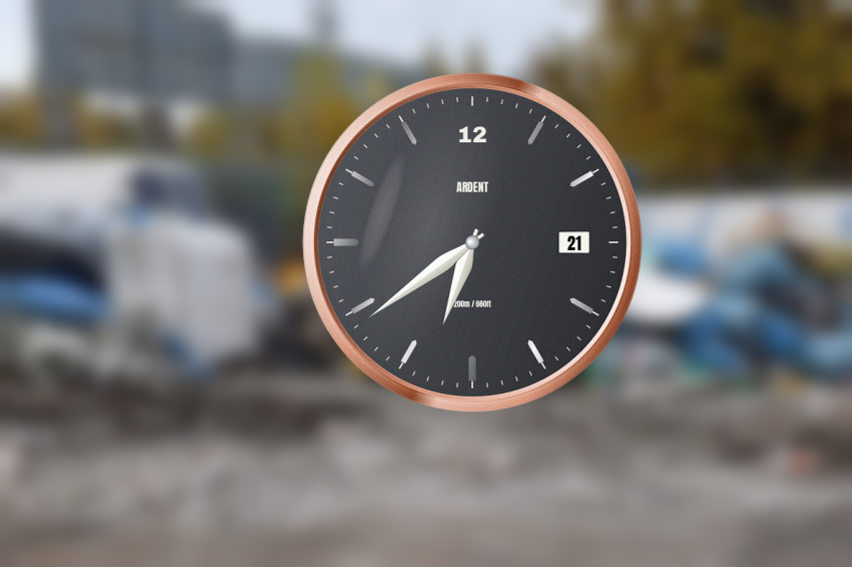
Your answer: 6,39
